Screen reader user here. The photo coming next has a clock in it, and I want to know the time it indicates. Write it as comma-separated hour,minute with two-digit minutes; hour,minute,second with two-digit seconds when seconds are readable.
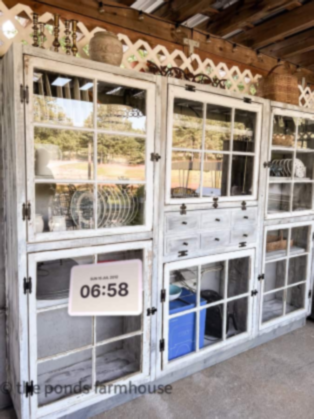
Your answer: 6,58
